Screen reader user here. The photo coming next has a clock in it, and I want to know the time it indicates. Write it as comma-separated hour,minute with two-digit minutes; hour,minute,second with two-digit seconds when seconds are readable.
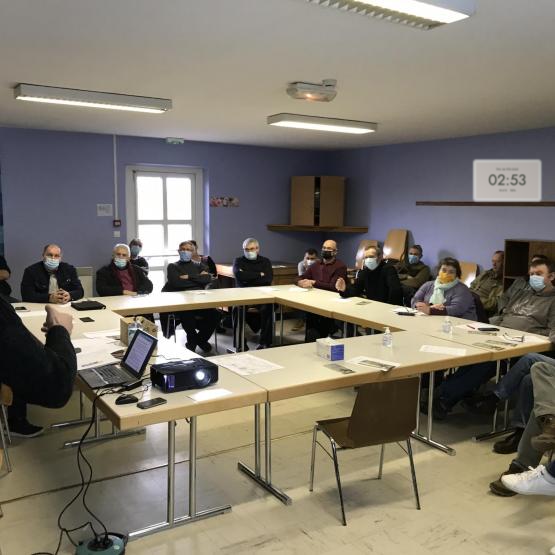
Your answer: 2,53
